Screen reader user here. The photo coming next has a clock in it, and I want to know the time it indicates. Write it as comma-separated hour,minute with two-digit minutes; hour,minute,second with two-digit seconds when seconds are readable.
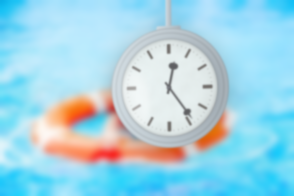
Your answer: 12,24
